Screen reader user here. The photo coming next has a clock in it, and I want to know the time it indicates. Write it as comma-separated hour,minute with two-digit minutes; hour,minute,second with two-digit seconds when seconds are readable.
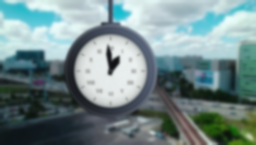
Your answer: 12,59
